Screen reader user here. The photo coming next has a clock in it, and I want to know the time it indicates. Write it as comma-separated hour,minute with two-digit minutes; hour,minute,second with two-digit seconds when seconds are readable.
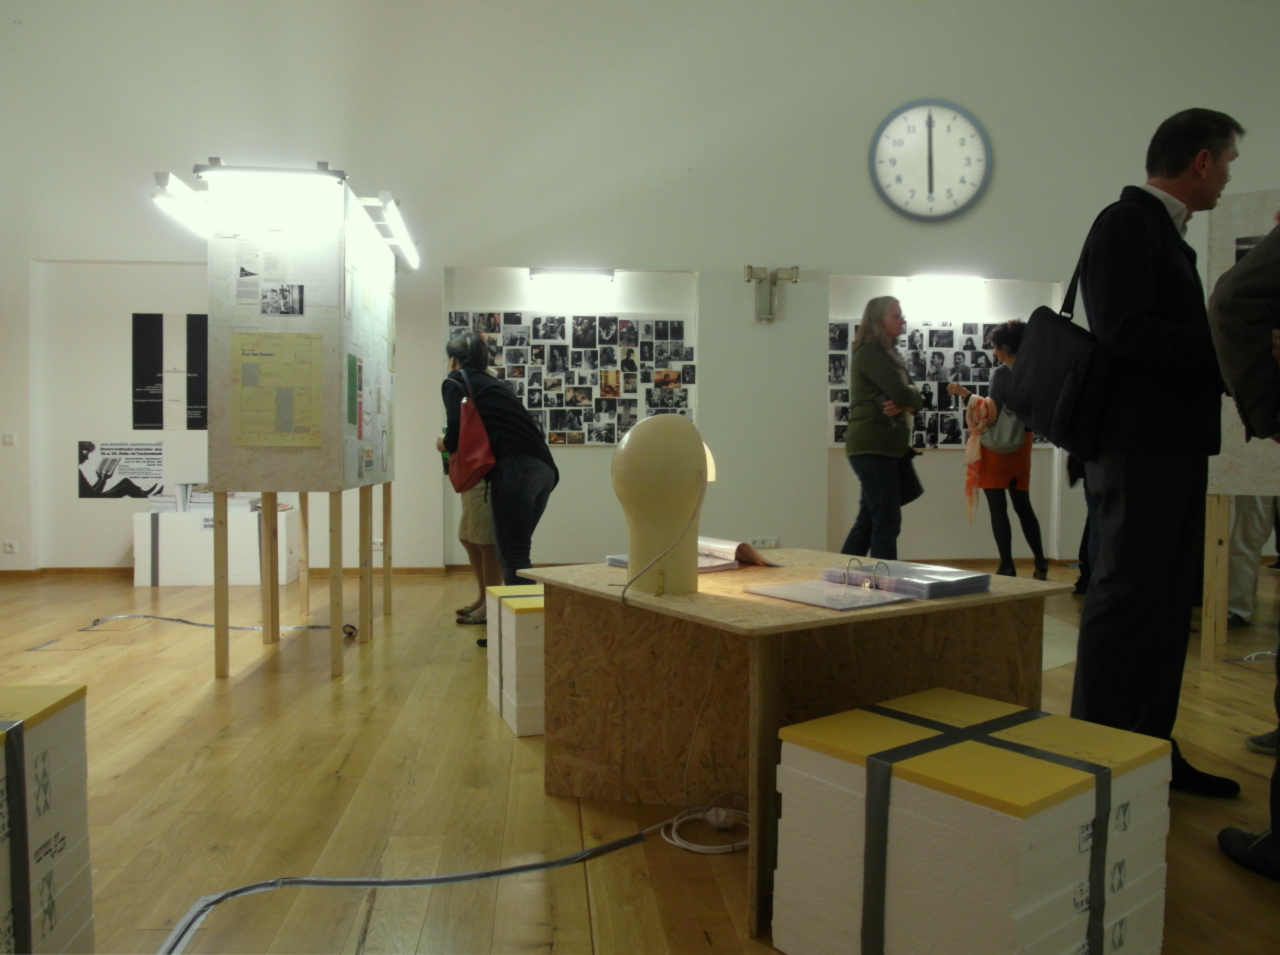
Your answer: 6,00
